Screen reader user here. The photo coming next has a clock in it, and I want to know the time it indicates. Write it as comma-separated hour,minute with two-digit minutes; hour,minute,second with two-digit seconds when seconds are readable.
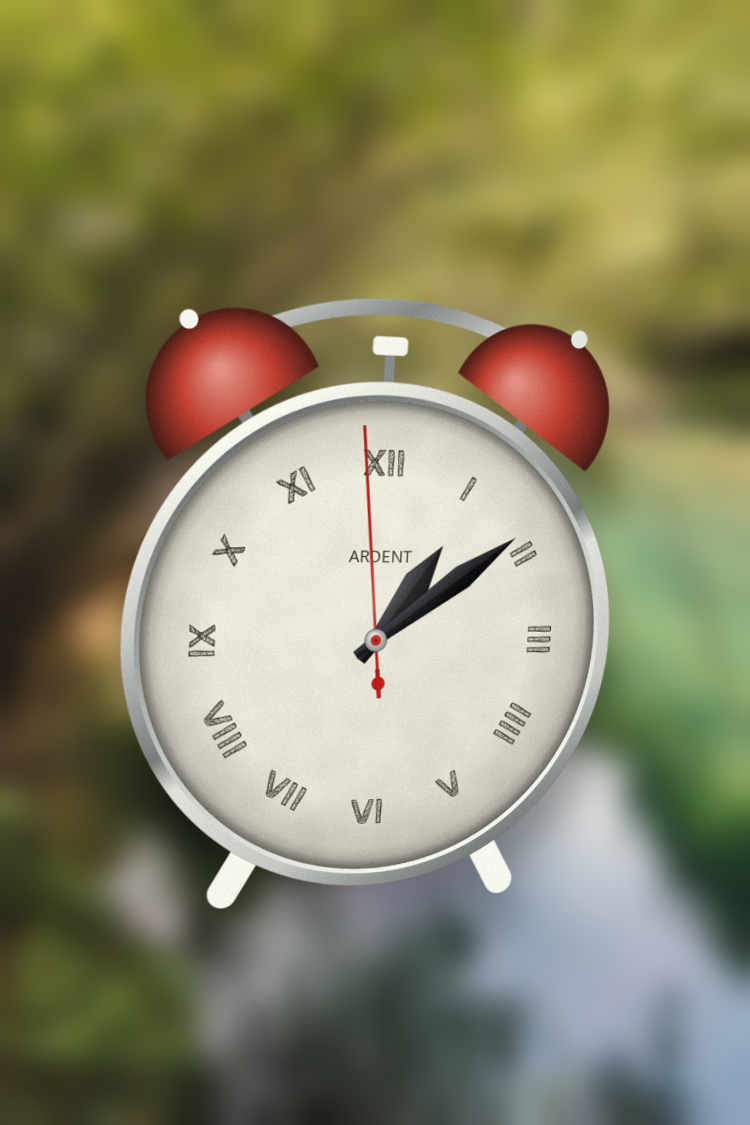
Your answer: 1,08,59
